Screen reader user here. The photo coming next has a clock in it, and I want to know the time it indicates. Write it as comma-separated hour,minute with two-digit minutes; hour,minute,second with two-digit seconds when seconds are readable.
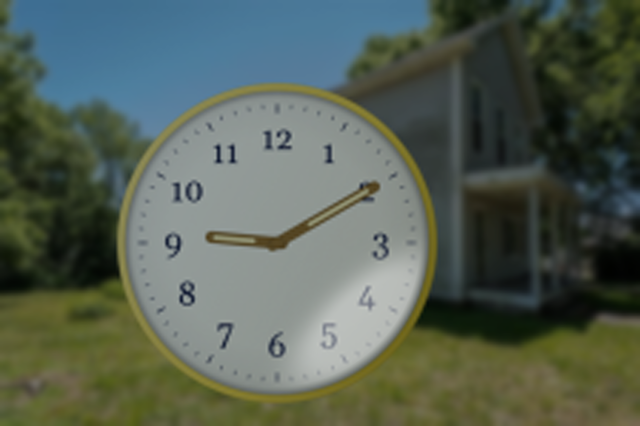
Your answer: 9,10
